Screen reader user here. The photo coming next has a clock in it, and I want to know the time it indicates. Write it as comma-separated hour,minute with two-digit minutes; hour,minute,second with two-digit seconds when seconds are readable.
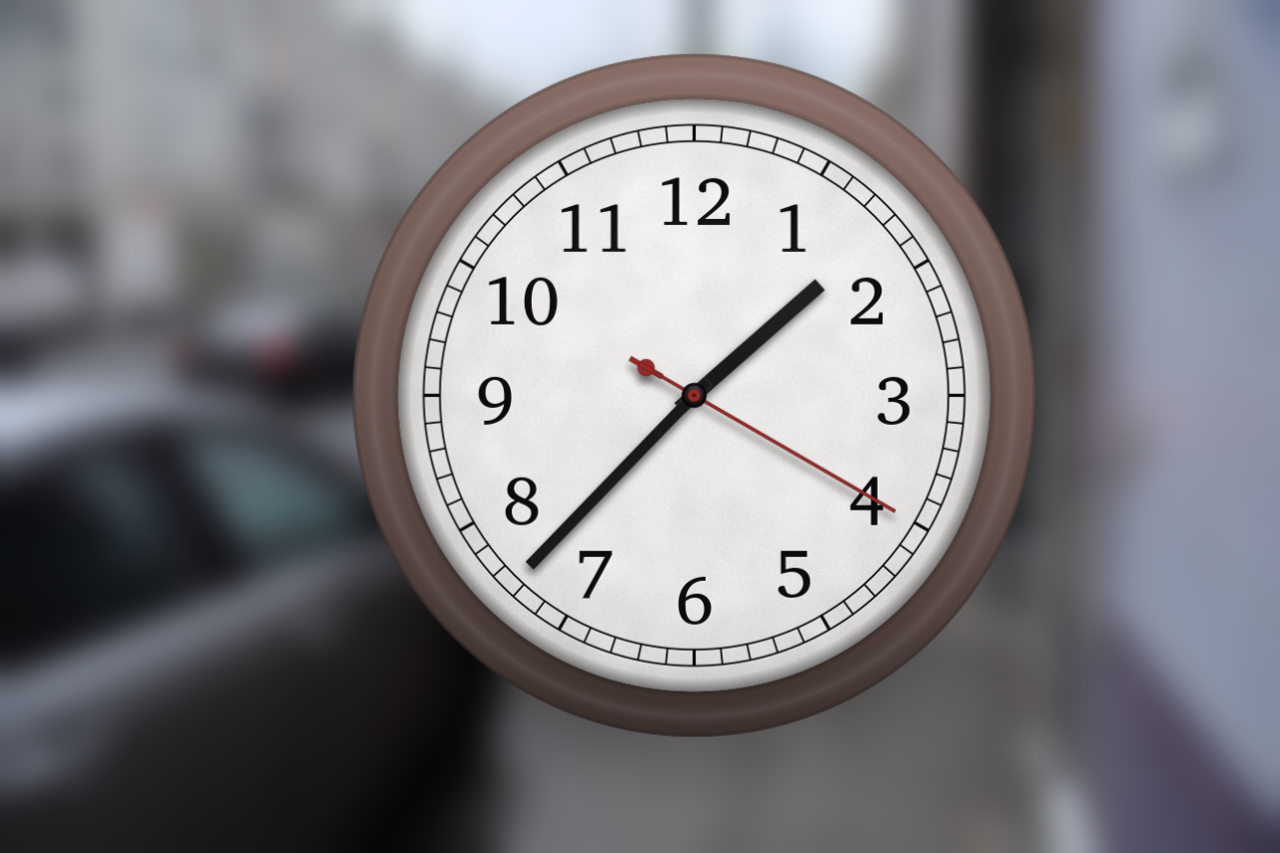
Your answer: 1,37,20
